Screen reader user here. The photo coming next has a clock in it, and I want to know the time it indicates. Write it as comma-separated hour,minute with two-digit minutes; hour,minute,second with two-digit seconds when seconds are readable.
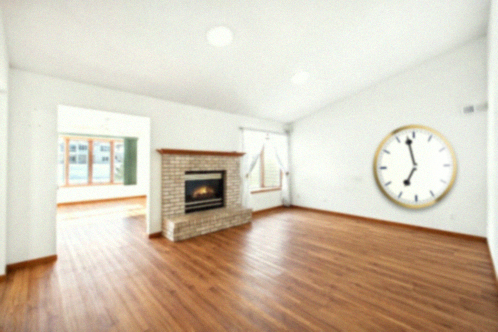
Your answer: 6,58
